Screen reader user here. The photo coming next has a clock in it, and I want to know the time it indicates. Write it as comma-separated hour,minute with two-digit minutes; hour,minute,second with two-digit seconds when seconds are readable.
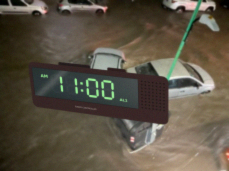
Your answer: 11,00
